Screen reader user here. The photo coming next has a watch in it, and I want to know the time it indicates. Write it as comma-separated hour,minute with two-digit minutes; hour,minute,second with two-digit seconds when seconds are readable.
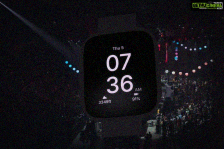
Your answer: 7,36
